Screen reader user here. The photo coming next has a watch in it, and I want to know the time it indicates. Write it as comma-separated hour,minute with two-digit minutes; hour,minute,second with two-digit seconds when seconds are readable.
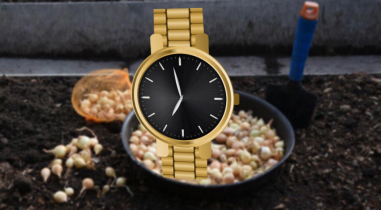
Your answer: 6,58
